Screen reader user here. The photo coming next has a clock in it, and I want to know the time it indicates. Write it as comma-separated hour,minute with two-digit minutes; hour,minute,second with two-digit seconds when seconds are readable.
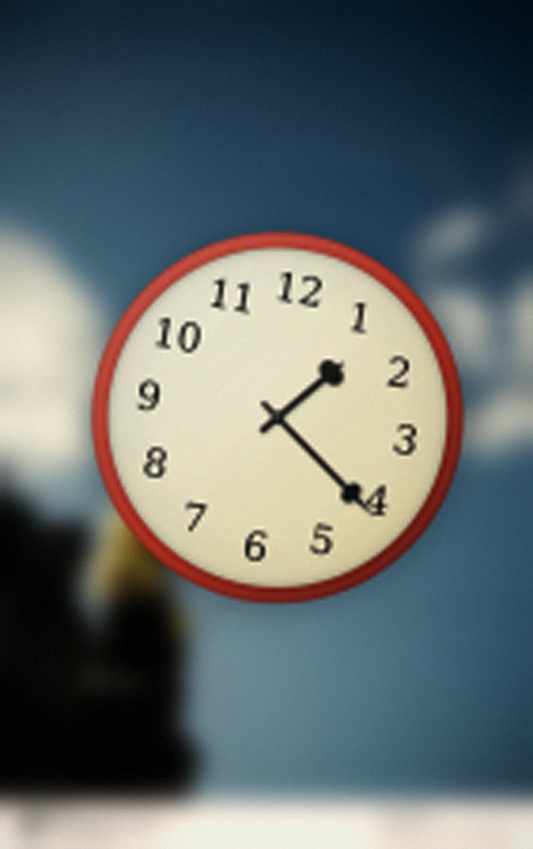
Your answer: 1,21
